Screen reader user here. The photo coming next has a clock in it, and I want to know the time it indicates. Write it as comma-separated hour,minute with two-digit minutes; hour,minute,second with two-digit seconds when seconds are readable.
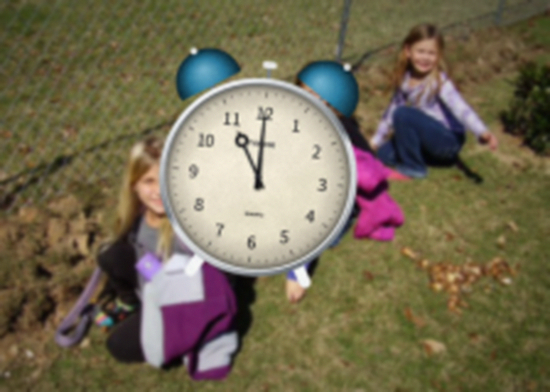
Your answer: 11,00
